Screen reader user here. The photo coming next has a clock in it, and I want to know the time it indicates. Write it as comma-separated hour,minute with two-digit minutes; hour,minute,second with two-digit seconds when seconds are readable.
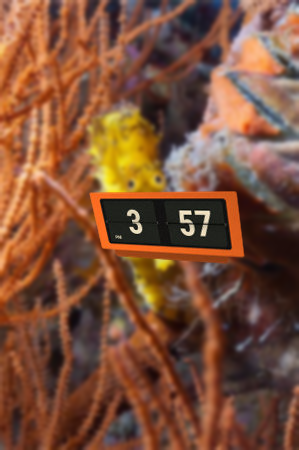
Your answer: 3,57
